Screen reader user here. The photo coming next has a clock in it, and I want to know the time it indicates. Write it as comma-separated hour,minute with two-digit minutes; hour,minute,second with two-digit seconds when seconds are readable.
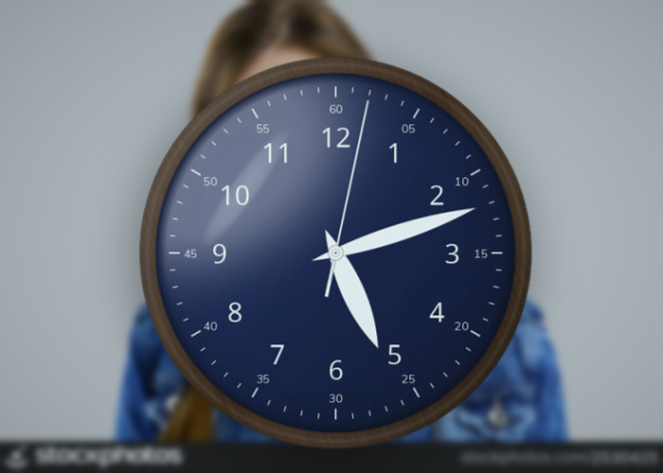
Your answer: 5,12,02
